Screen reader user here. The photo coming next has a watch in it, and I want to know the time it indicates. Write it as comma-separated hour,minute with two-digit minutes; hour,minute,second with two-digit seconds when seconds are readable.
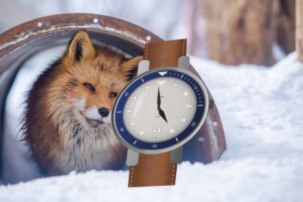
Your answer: 4,59
